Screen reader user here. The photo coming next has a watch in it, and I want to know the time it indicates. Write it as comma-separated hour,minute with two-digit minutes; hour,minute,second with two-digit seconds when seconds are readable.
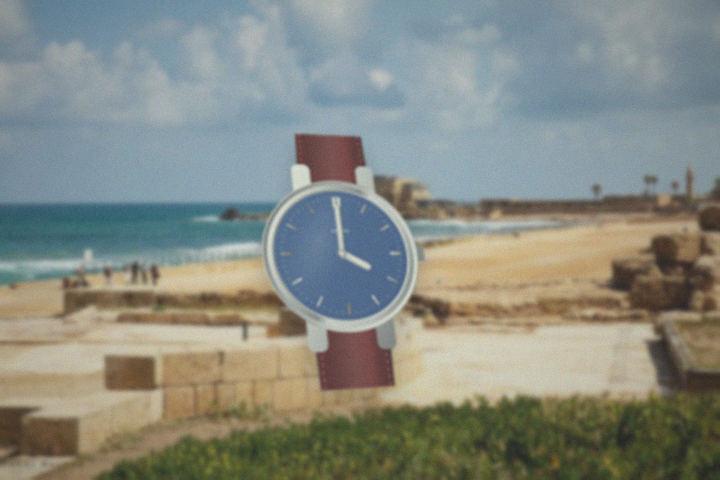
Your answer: 4,00
